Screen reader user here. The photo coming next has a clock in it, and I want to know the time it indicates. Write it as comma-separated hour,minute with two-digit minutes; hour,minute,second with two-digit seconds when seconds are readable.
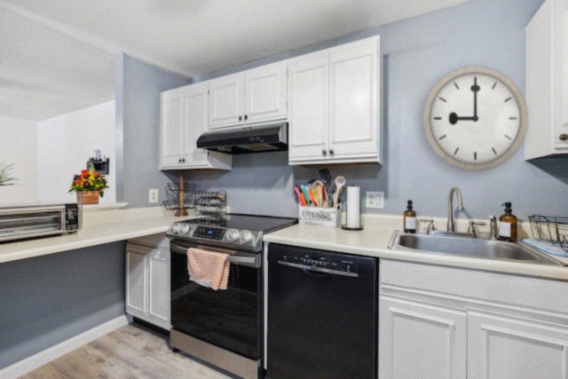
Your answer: 9,00
